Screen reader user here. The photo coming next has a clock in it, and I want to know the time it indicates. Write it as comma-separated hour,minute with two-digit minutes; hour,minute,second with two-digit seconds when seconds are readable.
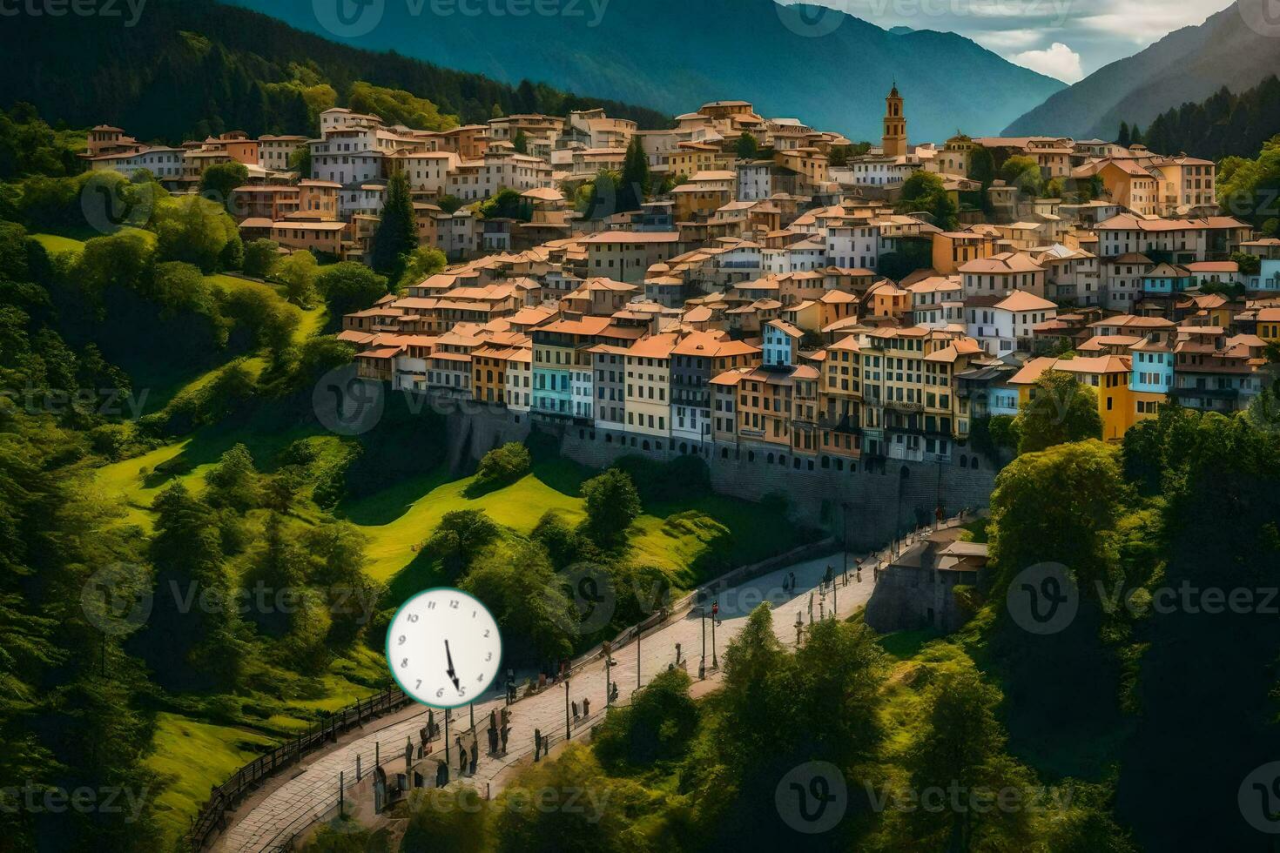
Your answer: 5,26
